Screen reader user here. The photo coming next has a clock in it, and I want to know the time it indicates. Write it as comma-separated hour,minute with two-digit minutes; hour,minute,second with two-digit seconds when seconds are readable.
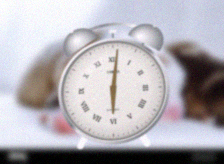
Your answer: 6,01
